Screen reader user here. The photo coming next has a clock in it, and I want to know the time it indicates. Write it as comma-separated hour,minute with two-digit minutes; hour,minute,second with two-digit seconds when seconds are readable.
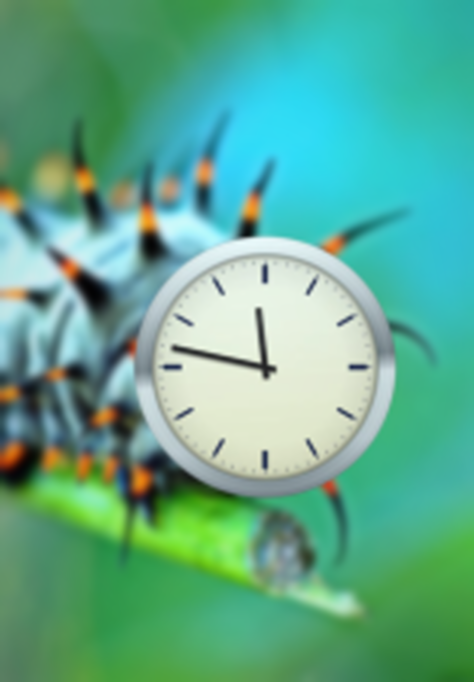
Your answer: 11,47
